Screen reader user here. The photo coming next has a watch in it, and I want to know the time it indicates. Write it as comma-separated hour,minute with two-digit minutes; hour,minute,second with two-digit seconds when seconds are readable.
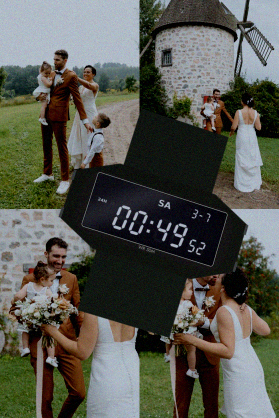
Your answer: 0,49,52
